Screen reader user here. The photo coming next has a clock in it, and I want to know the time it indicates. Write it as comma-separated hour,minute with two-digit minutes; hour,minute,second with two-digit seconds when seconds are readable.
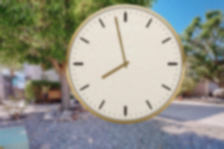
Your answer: 7,58
